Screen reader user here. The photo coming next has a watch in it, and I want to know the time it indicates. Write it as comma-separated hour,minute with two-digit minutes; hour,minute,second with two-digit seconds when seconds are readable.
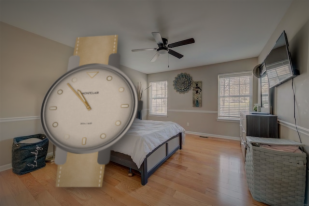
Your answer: 10,53
